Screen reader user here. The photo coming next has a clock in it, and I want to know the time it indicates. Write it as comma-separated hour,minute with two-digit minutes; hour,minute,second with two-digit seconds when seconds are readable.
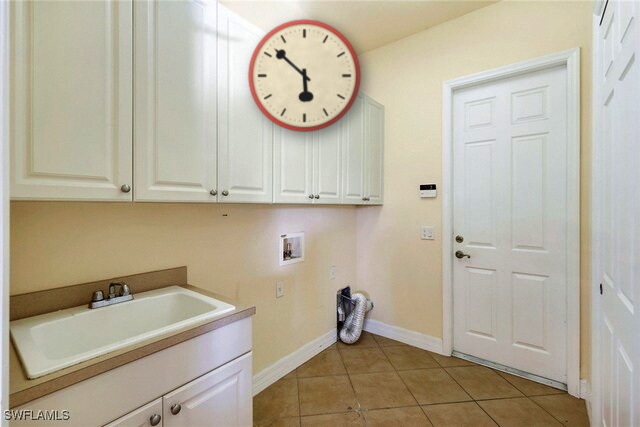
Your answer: 5,52
